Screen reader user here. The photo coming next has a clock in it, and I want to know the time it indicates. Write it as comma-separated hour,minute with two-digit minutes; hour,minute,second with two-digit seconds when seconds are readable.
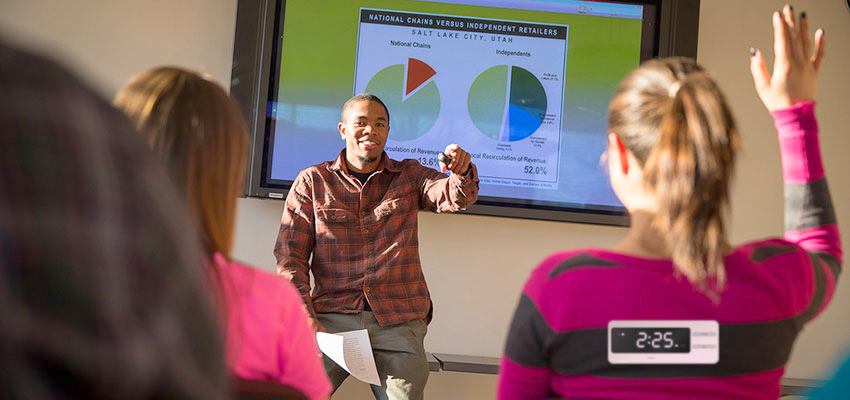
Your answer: 2,25
